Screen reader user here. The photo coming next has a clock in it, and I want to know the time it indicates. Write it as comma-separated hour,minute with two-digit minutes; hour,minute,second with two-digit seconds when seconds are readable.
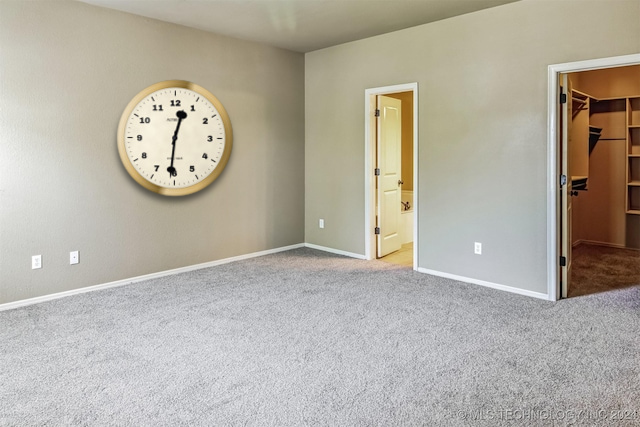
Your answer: 12,31
